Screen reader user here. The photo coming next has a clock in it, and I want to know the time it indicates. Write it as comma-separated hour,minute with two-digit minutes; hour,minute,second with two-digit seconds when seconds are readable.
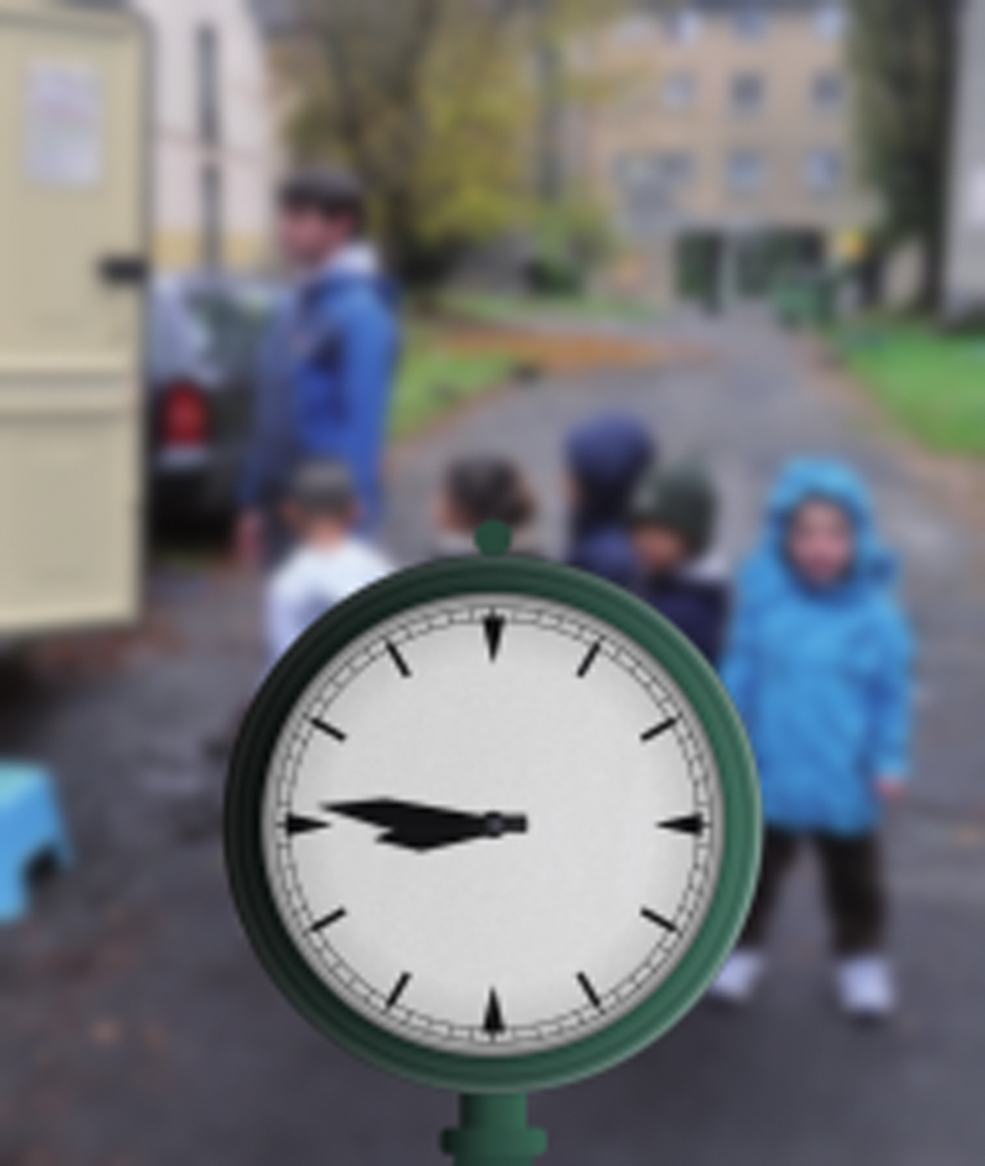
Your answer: 8,46
